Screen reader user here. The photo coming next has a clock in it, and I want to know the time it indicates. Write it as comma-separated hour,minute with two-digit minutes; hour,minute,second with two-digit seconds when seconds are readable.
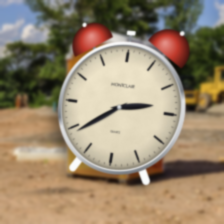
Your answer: 2,39
